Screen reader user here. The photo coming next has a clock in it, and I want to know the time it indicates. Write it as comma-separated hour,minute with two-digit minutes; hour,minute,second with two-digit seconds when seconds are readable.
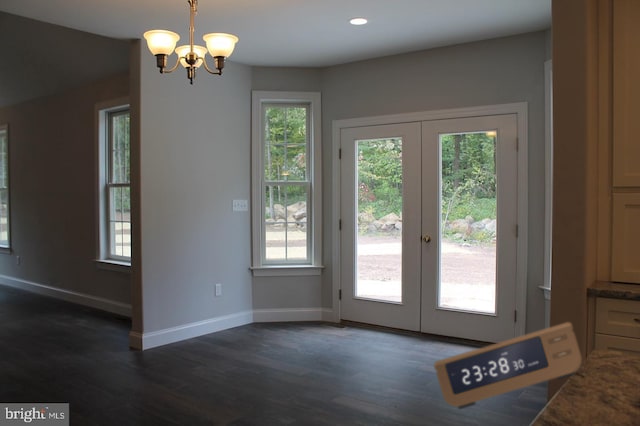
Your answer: 23,28
